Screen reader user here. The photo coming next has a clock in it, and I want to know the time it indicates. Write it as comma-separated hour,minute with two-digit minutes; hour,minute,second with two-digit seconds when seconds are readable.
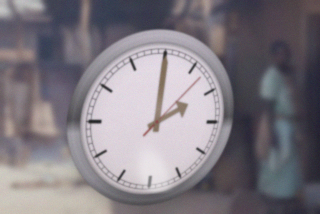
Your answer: 2,00,07
